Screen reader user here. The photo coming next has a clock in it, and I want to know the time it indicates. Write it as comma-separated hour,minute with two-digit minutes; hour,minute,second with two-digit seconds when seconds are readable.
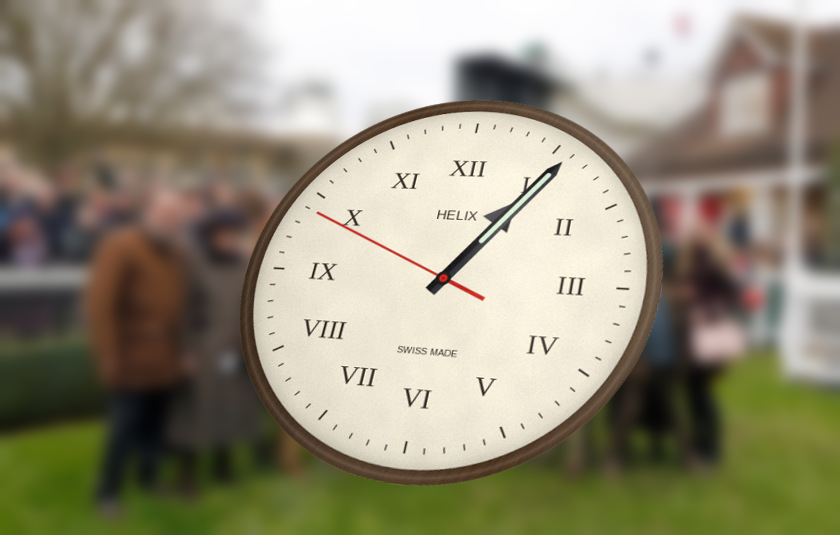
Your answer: 1,05,49
